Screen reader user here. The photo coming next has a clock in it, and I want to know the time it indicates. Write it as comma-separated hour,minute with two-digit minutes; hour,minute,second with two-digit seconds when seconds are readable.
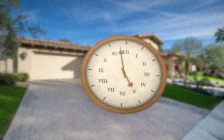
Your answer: 4,58
